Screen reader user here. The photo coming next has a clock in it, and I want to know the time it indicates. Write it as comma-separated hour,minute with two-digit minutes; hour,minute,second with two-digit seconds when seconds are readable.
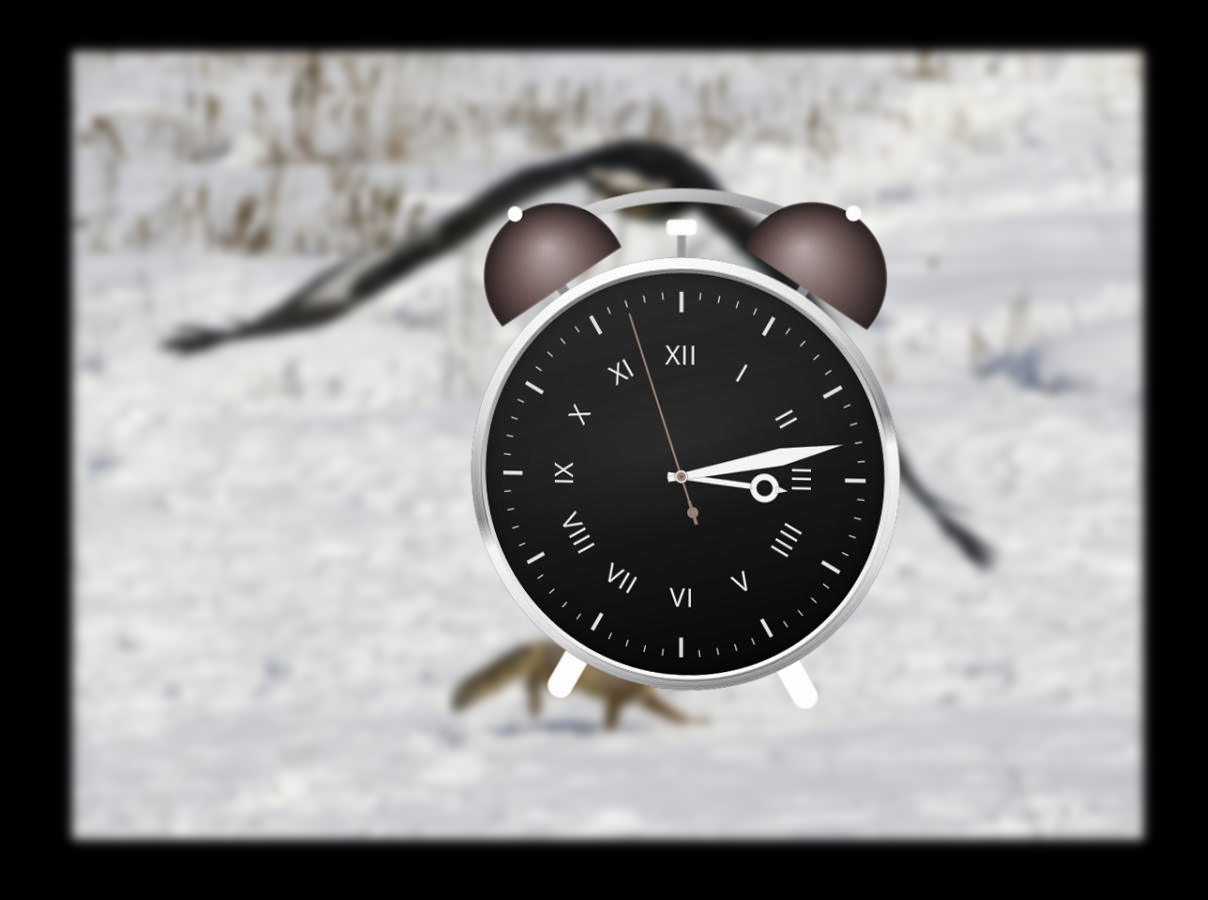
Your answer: 3,12,57
